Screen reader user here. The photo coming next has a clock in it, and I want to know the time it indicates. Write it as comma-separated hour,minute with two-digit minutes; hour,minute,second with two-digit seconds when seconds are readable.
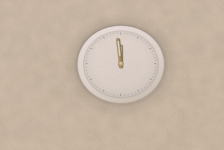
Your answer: 11,59
